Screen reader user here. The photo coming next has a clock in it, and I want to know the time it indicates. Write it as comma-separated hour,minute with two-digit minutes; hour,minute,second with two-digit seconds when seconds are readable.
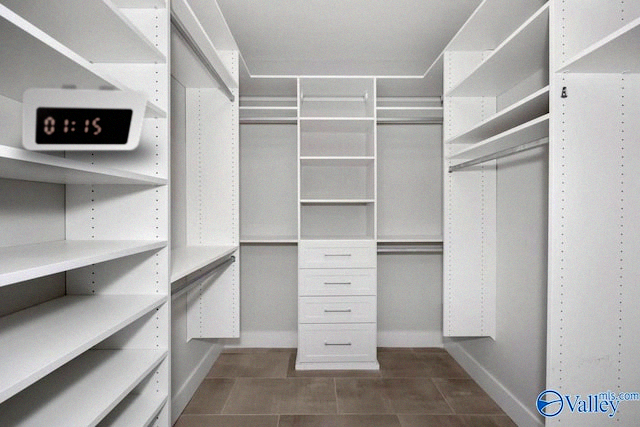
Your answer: 1,15
